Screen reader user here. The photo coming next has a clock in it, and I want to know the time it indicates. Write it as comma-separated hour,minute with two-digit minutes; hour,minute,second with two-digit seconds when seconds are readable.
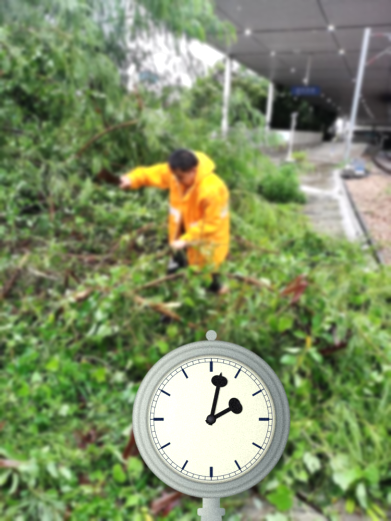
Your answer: 2,02
